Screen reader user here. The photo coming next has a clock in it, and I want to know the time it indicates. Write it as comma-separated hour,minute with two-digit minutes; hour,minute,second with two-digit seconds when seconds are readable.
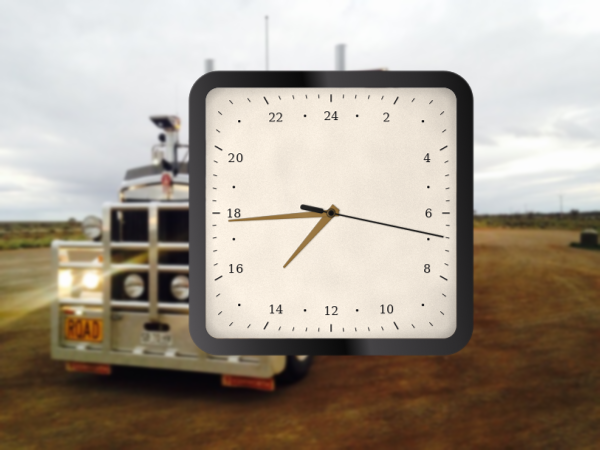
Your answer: 14,44,17
